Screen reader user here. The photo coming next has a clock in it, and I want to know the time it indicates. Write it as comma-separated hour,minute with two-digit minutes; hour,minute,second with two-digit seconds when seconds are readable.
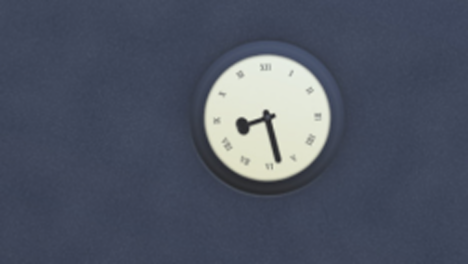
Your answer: 8,28
